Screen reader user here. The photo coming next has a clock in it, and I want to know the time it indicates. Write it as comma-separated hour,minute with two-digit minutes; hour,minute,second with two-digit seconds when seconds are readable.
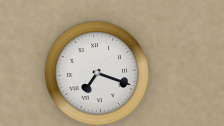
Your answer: 7,19
